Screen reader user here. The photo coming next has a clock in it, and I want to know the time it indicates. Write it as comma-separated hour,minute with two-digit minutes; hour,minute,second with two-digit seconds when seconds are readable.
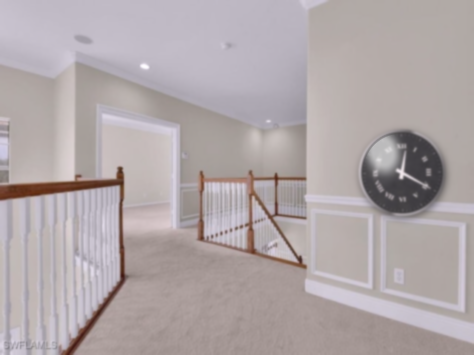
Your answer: 12,20
